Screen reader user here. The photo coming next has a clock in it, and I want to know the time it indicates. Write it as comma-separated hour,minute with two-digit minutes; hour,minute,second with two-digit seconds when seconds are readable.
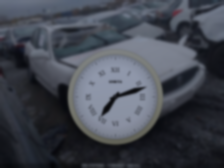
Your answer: 7,12
